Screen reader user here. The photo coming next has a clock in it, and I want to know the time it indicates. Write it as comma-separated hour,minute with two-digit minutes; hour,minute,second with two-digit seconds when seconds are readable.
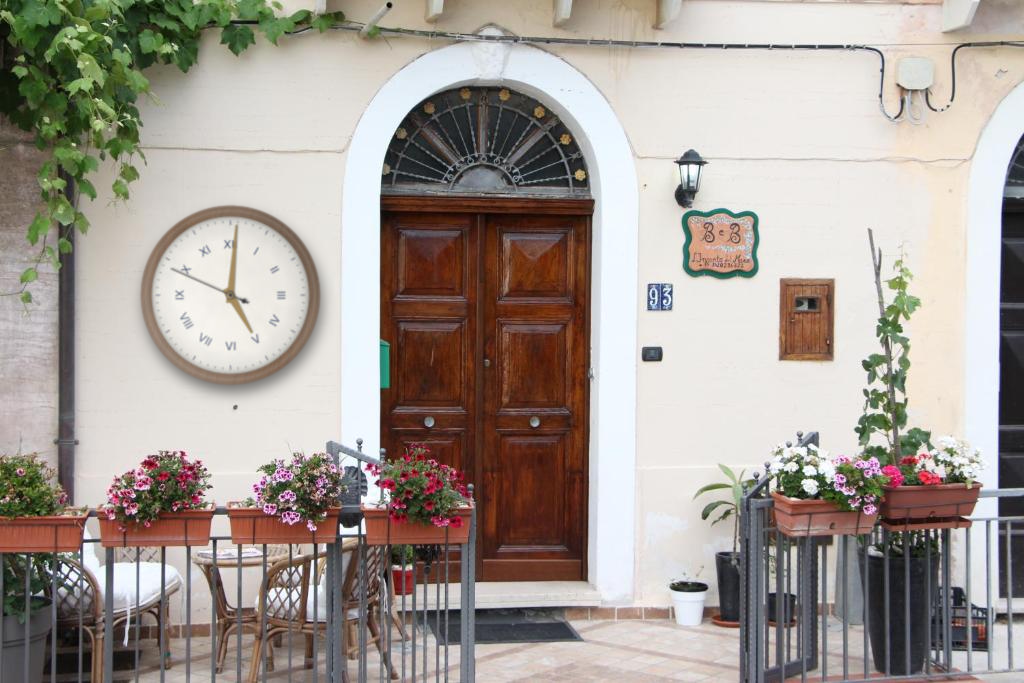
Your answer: 5,00,49
